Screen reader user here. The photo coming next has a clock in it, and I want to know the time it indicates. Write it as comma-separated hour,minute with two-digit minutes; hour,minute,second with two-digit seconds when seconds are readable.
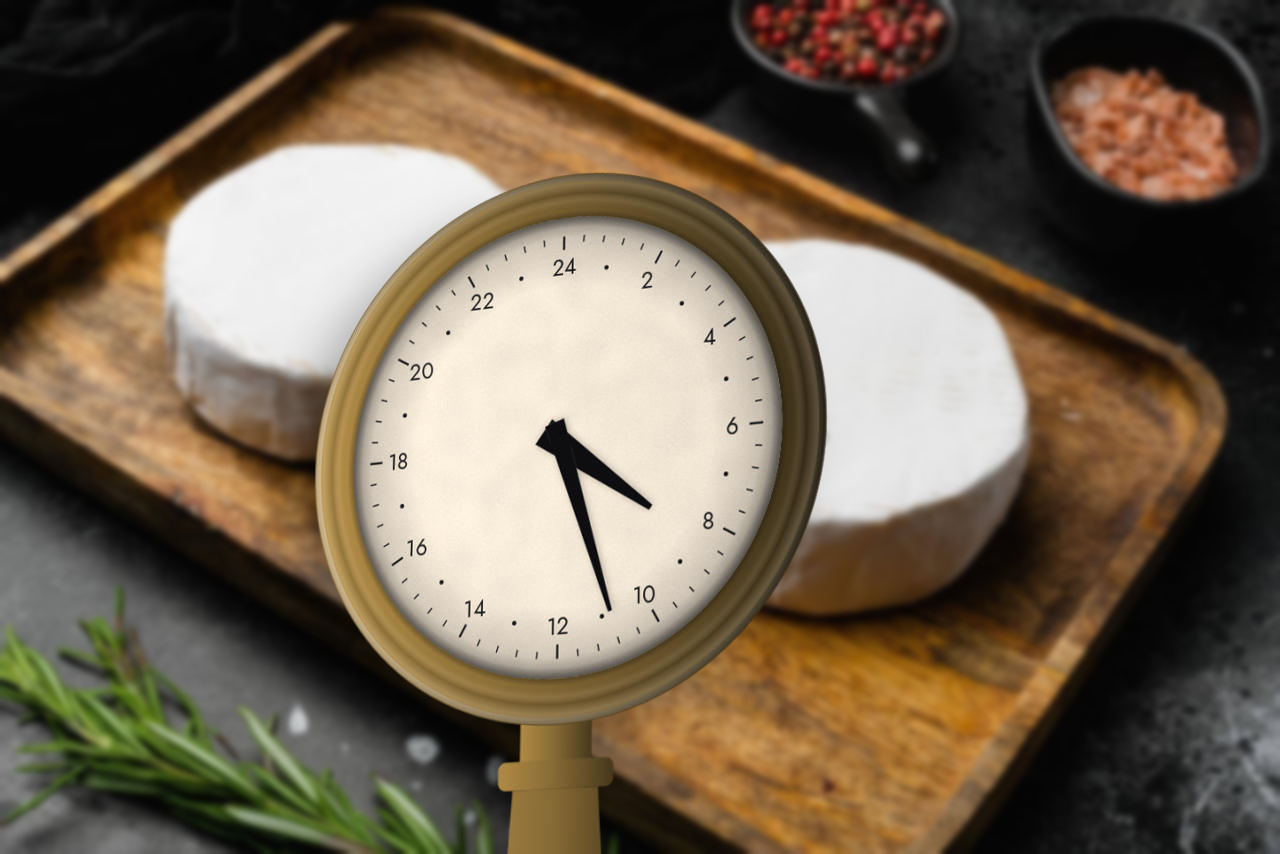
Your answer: 8,27
